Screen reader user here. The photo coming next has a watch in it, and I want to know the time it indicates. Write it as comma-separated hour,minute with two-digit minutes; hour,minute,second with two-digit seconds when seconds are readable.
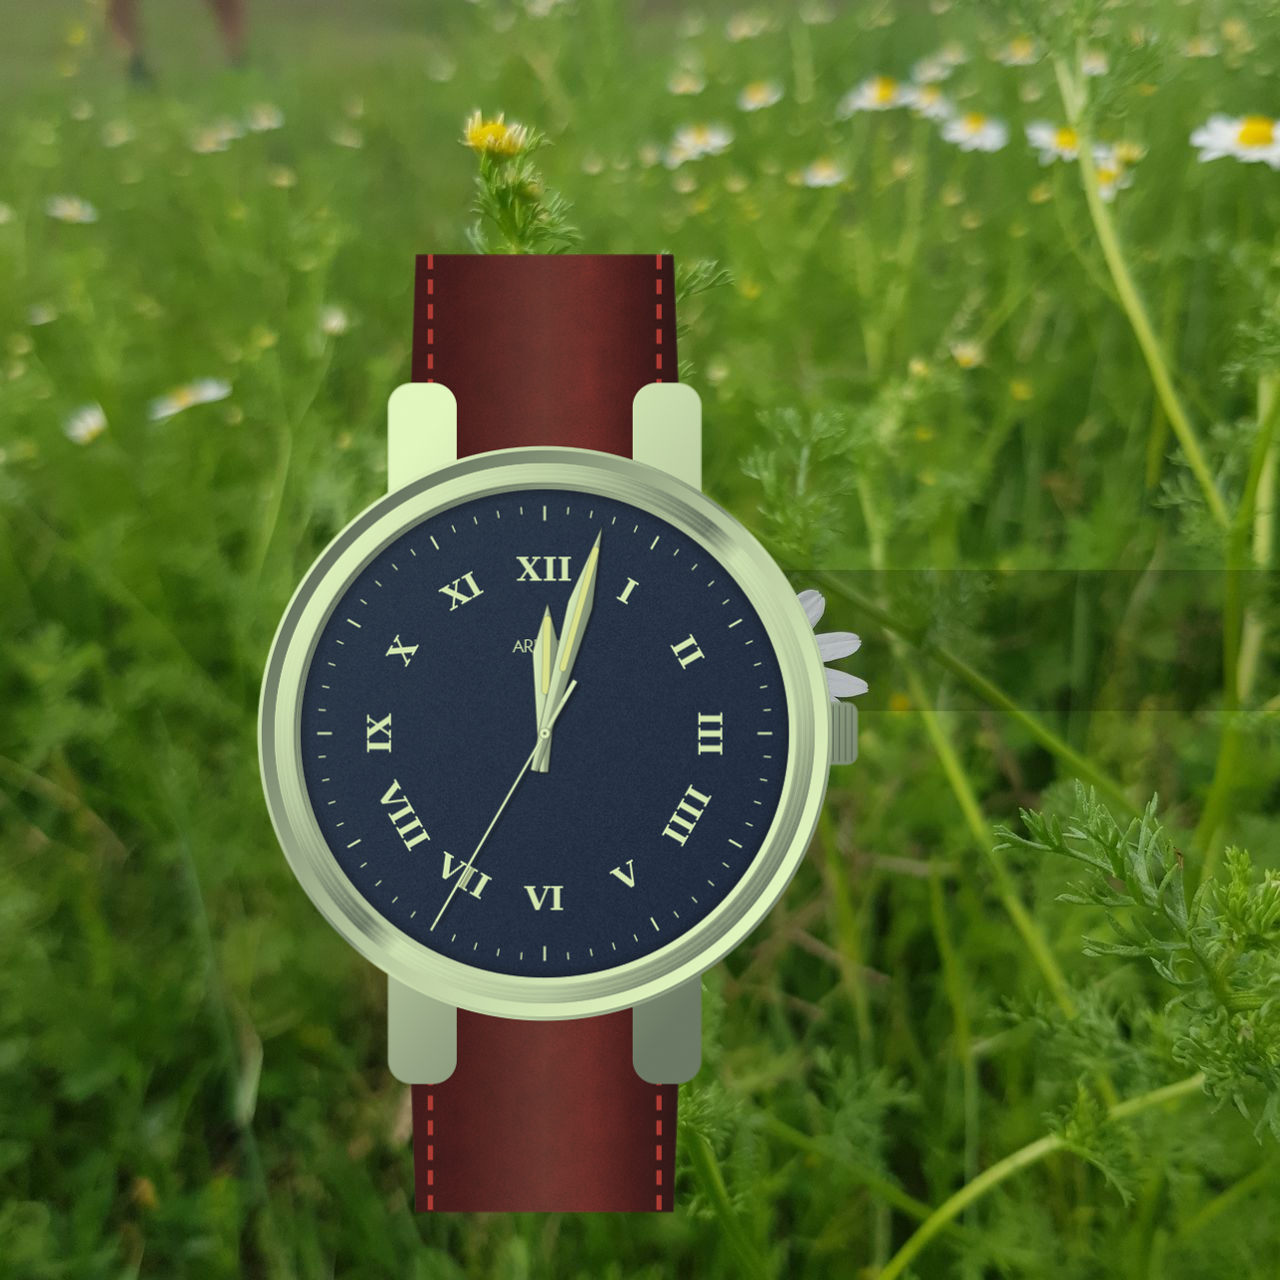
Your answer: 12,02,35
